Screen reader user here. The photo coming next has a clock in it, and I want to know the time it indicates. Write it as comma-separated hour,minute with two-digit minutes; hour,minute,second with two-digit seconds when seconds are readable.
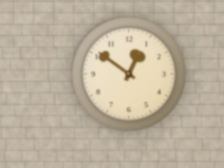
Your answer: 12,51
